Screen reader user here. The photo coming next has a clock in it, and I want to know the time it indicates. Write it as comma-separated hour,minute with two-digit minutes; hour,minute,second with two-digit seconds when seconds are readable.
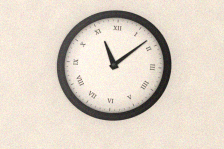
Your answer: 11,08
